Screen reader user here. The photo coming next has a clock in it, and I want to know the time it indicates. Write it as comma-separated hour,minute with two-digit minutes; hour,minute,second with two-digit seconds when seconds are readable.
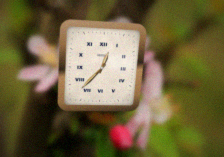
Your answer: 12,37
